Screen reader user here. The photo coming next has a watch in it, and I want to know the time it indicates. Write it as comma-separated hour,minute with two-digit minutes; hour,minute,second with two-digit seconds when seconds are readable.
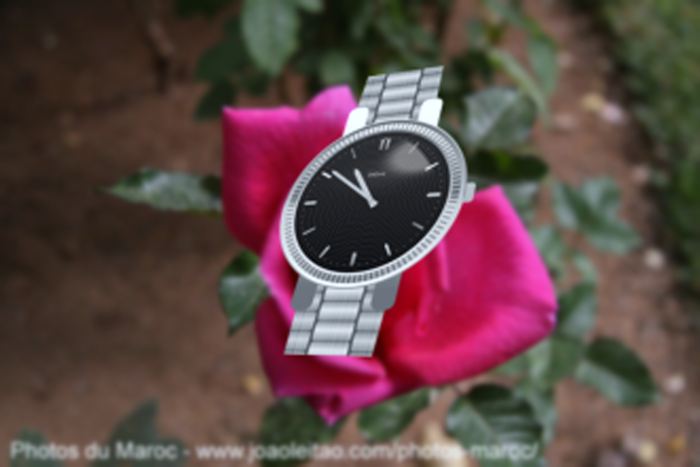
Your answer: 10,51
